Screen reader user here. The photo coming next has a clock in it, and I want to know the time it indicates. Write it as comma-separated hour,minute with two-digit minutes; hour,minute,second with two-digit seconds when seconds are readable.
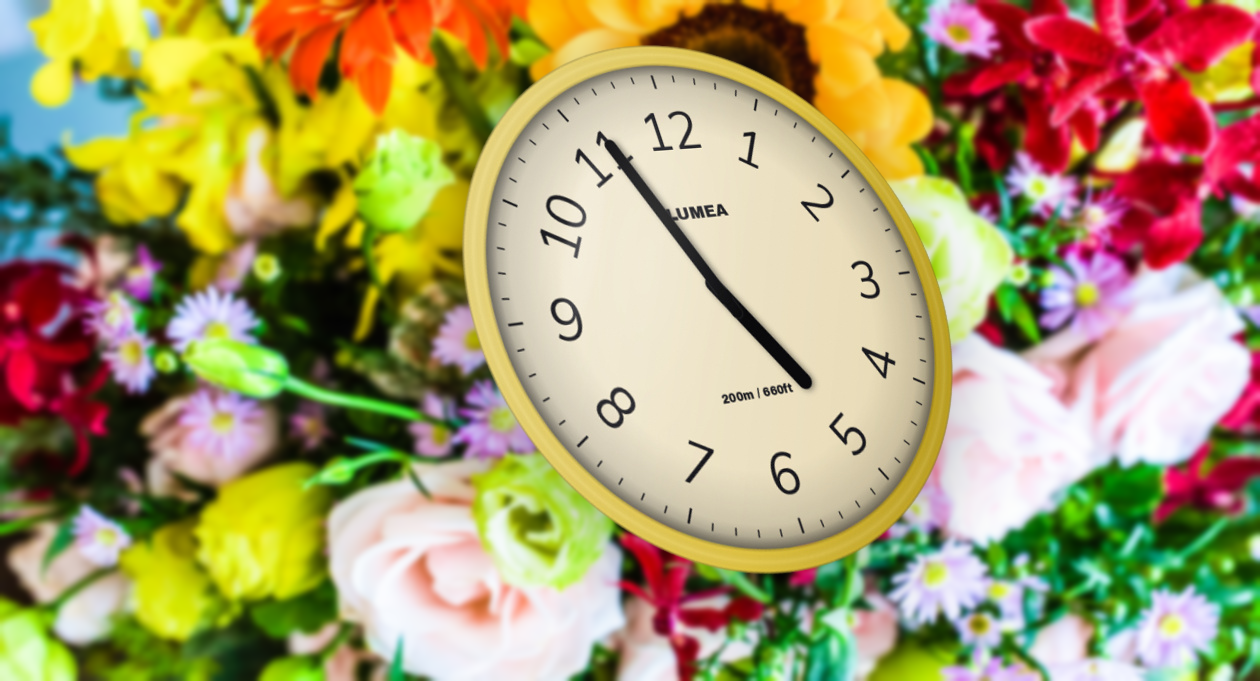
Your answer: 4,56
